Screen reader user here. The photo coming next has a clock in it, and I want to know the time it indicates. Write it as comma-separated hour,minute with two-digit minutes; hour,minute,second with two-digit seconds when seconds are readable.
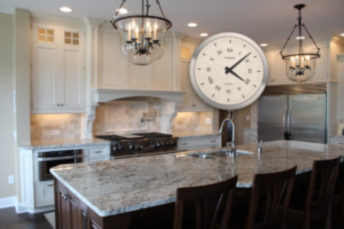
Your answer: 4,08
